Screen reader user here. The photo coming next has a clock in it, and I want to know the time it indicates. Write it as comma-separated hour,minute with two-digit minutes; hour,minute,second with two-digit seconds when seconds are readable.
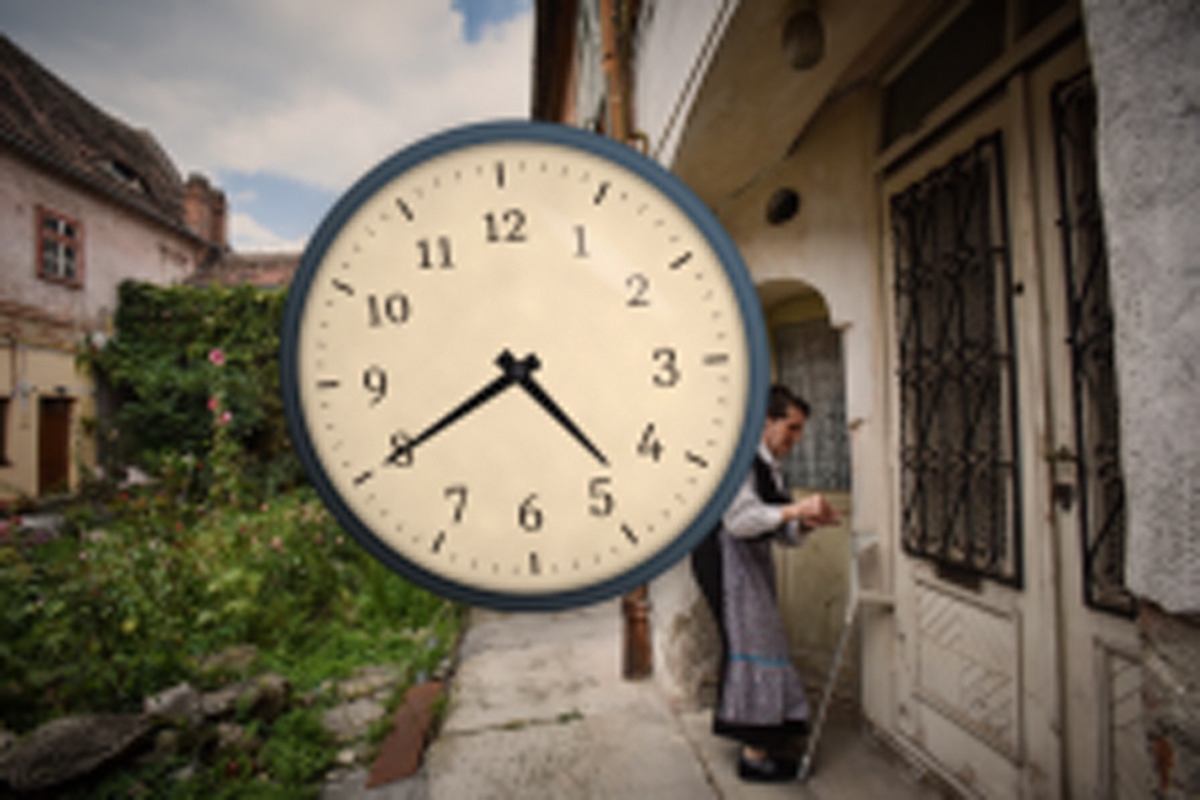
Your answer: 4,40
